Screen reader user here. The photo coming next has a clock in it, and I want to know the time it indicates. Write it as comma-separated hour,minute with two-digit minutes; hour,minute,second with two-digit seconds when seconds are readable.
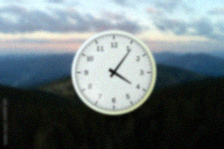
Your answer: 4,06
